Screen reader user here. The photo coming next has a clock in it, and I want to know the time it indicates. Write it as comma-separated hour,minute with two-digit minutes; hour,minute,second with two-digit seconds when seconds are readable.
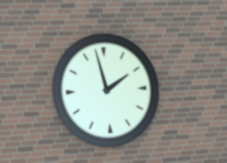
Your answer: 1,58
